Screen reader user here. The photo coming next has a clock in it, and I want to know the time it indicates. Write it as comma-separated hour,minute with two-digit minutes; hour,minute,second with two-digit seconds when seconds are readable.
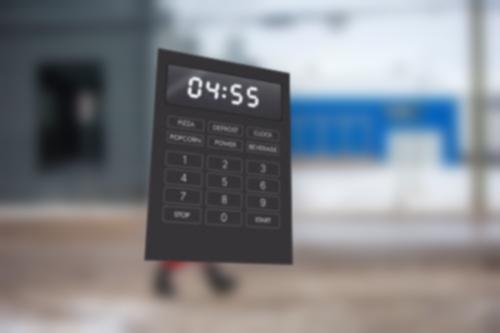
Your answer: 4,55
